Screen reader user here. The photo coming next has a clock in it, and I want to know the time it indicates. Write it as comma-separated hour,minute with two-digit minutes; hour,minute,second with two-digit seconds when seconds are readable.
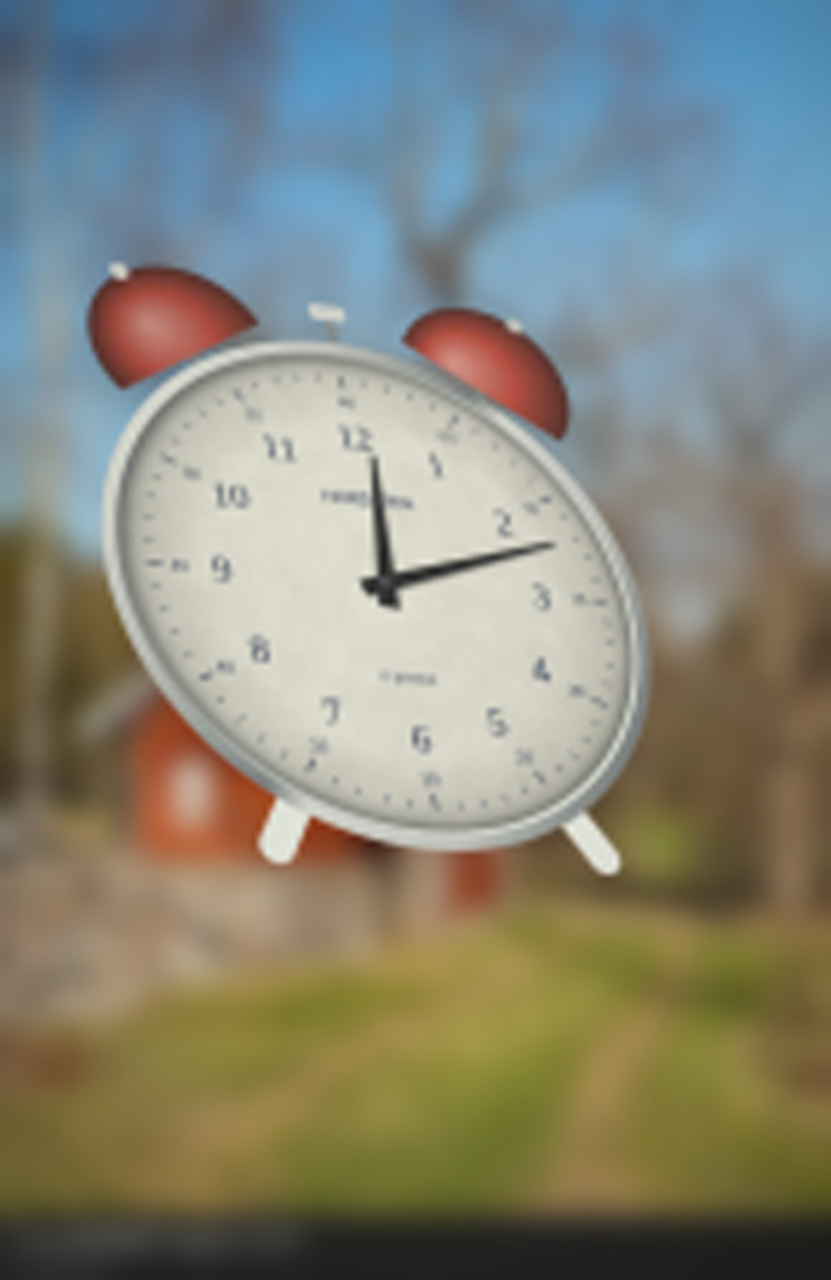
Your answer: 12,12
